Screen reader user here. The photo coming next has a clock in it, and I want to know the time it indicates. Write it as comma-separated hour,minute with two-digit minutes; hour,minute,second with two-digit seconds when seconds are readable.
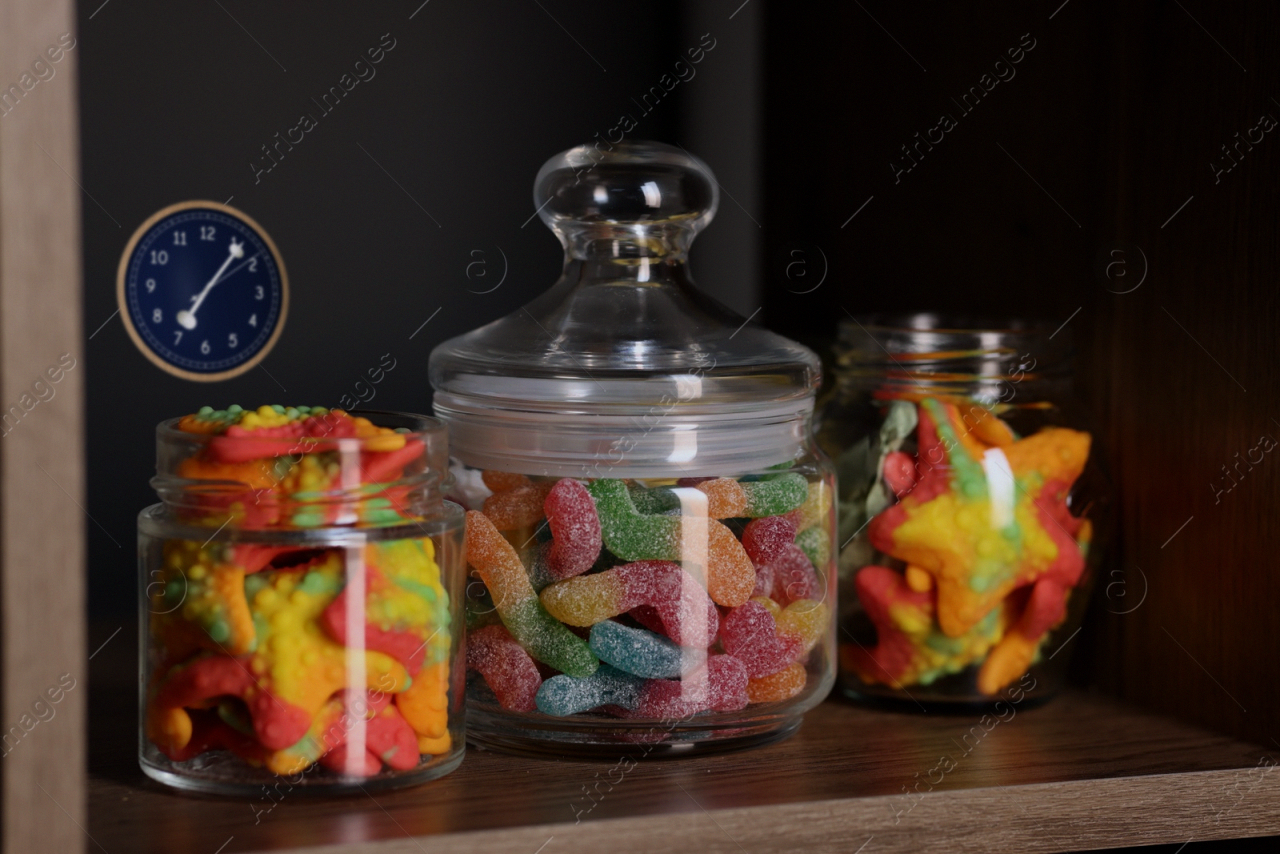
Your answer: 7,06,09
